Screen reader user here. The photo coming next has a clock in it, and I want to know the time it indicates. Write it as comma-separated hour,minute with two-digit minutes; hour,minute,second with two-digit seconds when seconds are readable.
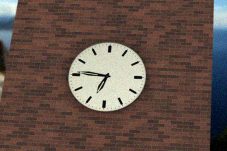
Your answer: 6,46
